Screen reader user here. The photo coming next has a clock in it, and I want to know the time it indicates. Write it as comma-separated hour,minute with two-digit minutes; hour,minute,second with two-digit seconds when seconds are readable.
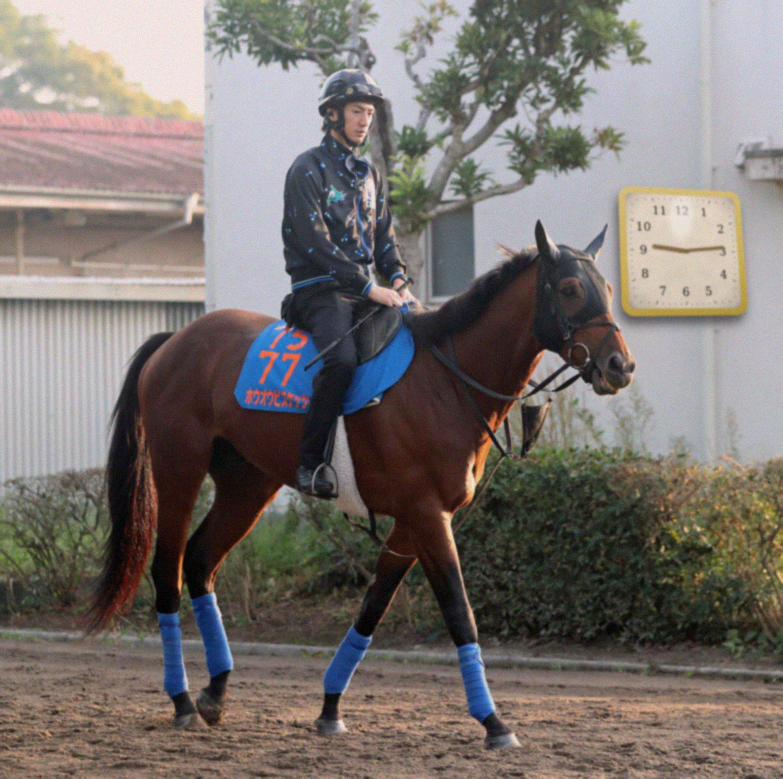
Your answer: 9,14
